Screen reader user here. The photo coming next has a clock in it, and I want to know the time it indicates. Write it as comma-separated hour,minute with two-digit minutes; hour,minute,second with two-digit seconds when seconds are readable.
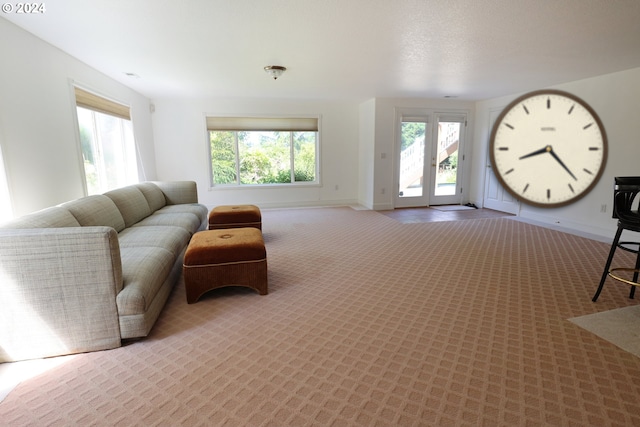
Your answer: 8,23
